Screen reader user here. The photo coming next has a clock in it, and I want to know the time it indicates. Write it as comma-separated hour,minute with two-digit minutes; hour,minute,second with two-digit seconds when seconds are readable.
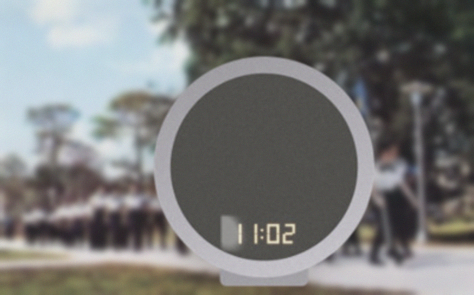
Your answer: 11,02
